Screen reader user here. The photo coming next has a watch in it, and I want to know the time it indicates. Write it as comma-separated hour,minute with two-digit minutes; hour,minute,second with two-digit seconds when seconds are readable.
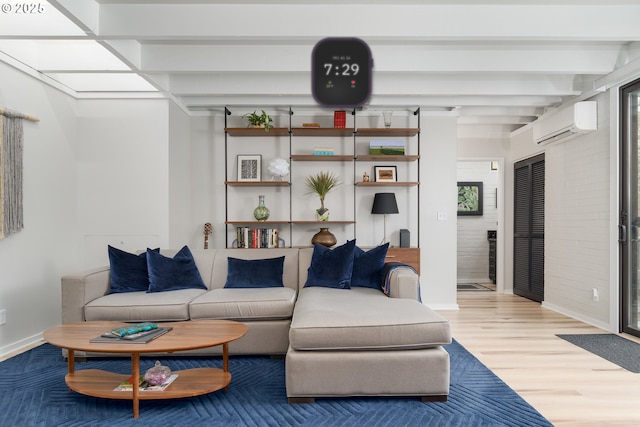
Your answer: 7,29
